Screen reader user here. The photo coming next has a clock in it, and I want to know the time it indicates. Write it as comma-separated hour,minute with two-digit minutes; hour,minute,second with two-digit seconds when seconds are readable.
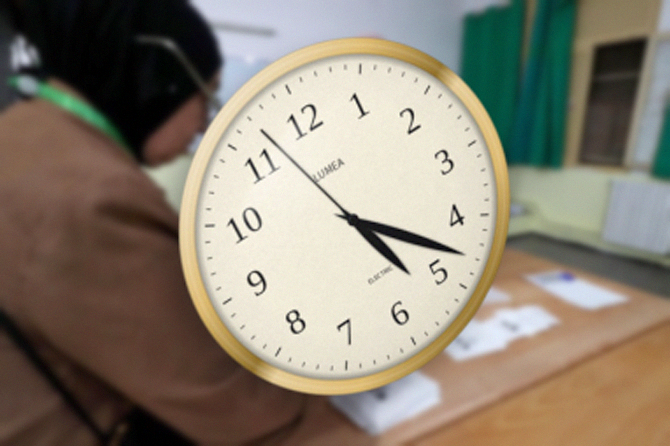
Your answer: 5,22,57
